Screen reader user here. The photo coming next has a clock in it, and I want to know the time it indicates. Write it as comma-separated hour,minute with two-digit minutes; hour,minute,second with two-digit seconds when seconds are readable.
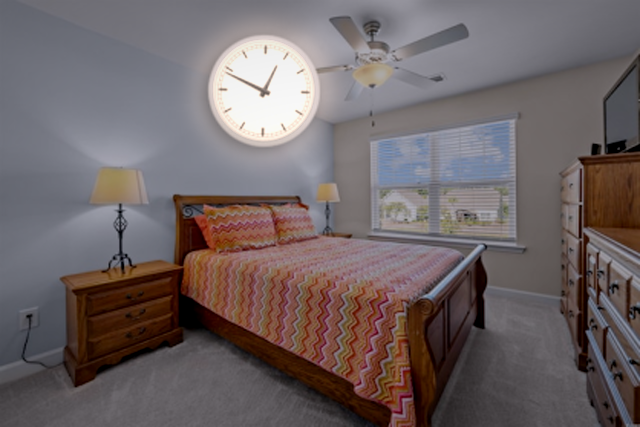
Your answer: 12,49
